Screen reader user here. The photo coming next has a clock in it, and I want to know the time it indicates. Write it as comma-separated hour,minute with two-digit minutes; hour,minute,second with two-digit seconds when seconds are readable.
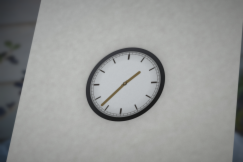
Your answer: 1,37
